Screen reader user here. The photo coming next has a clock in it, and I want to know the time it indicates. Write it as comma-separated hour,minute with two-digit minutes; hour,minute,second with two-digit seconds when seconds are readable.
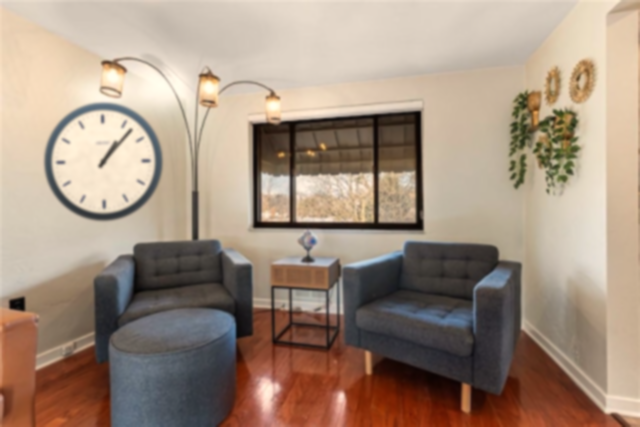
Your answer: 1,07
